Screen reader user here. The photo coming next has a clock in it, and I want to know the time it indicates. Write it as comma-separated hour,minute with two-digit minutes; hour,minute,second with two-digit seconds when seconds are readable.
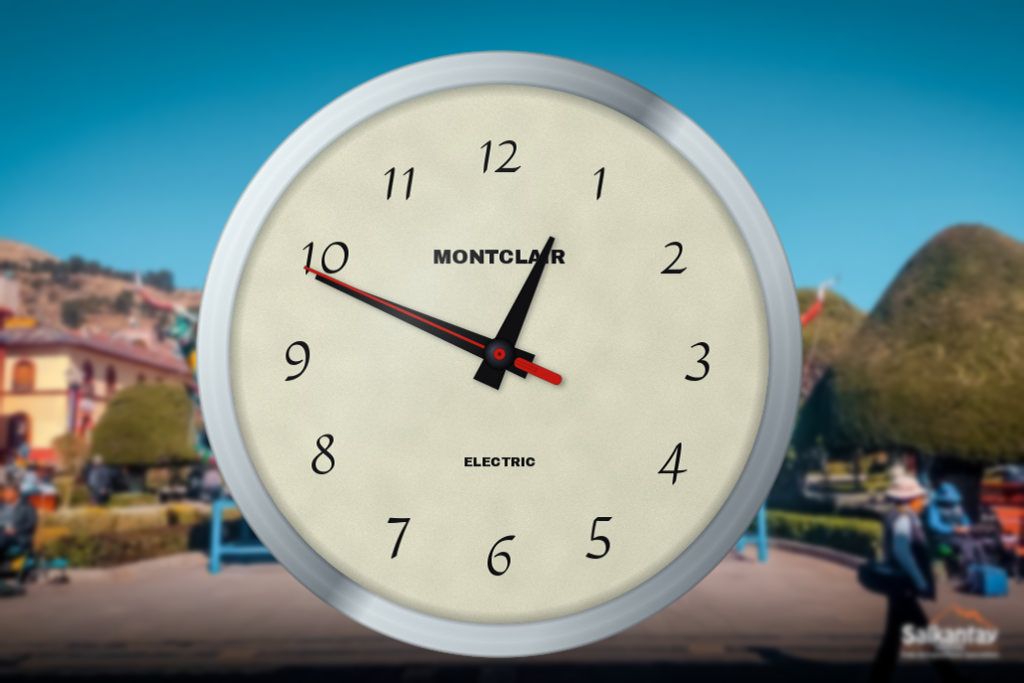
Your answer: 12,48,49
